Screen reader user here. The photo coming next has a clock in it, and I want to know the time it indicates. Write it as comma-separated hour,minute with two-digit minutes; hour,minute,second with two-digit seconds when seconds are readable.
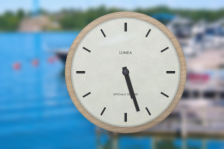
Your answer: 5,27
